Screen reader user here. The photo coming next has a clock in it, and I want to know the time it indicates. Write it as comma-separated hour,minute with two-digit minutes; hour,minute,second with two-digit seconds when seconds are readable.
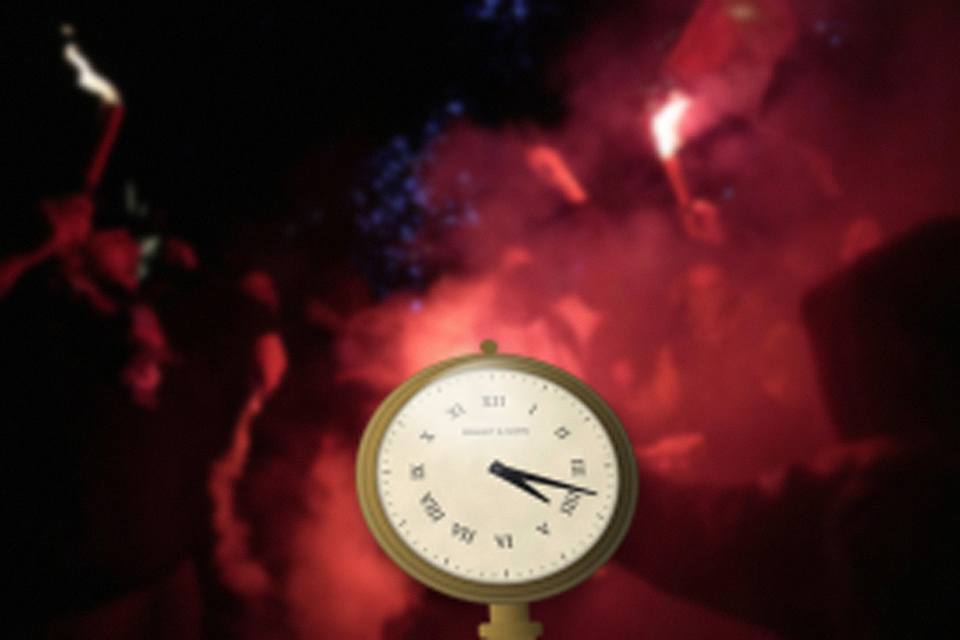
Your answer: 4,18
